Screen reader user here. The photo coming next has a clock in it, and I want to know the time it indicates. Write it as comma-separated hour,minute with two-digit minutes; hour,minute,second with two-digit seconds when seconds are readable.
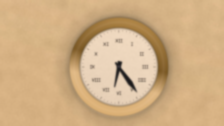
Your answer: 6,24
